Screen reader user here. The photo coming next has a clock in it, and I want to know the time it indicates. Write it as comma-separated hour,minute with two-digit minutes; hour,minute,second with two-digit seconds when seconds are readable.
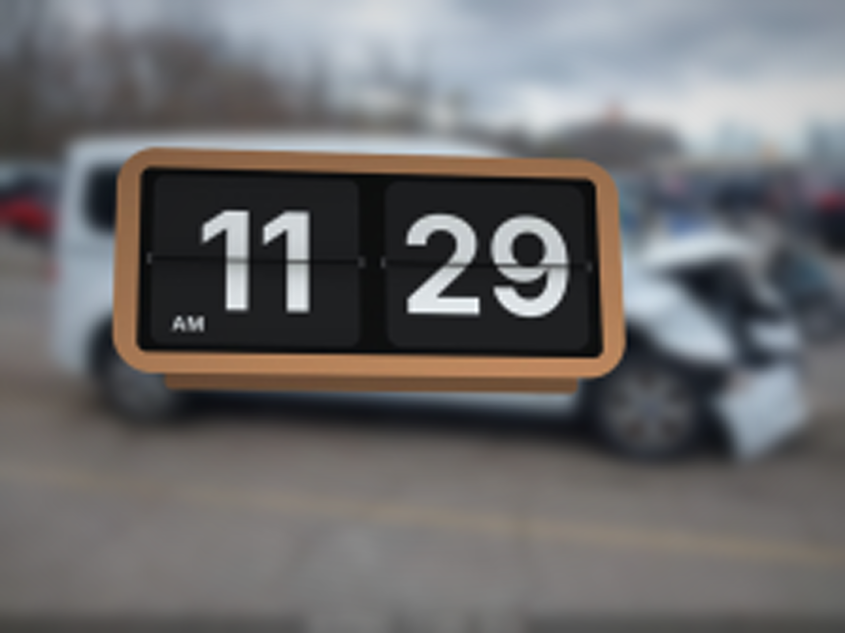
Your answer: 11,29
